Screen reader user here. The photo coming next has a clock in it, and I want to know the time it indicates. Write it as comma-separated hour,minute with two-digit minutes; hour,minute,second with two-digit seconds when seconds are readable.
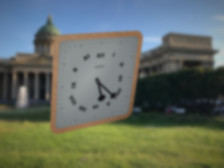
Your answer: 5,22
